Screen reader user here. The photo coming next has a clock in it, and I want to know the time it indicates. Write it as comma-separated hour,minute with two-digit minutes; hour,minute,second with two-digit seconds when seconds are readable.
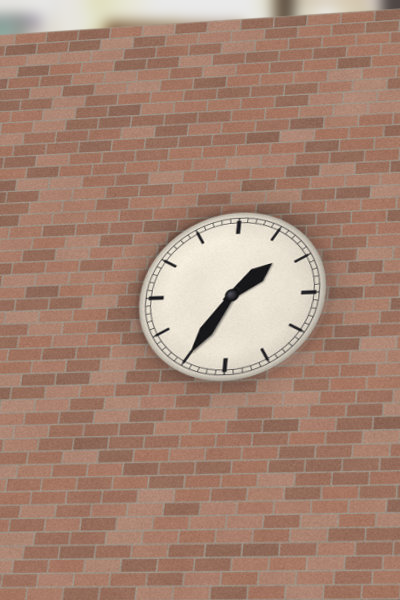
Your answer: 1,35
